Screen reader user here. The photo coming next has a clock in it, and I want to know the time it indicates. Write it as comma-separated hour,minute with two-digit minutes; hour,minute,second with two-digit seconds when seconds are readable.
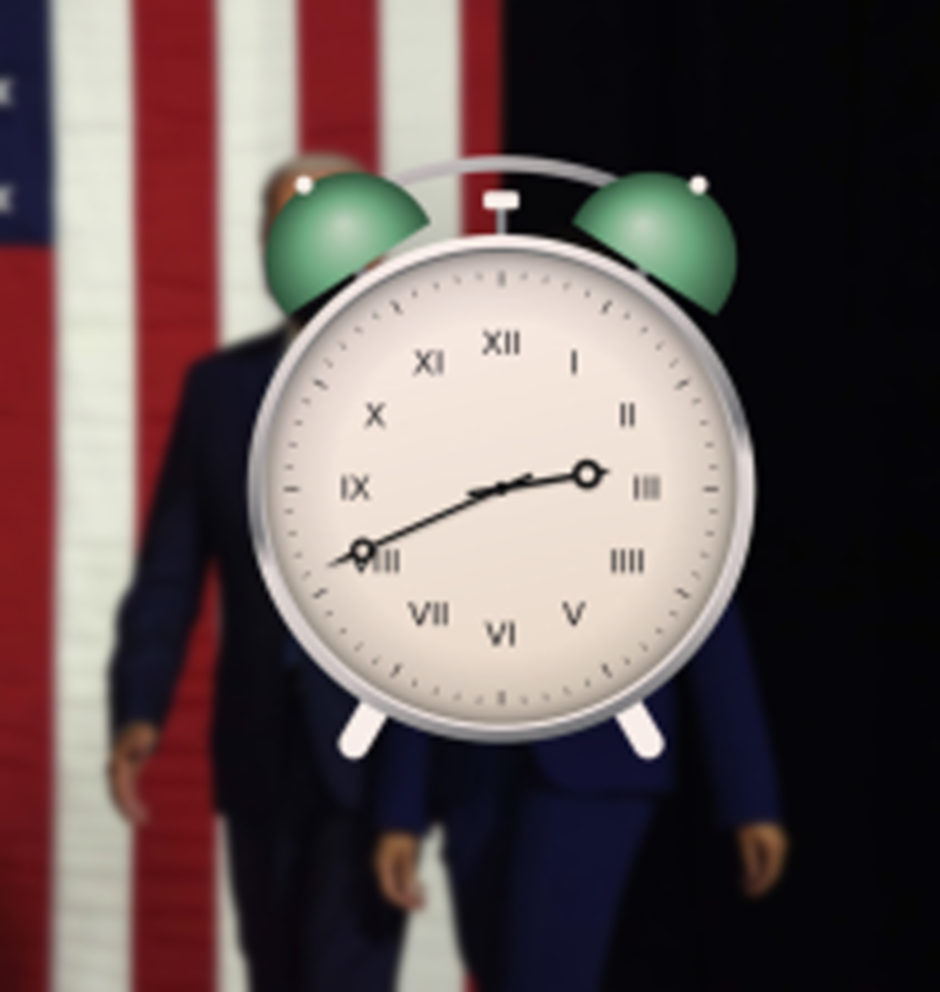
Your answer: 2,41
